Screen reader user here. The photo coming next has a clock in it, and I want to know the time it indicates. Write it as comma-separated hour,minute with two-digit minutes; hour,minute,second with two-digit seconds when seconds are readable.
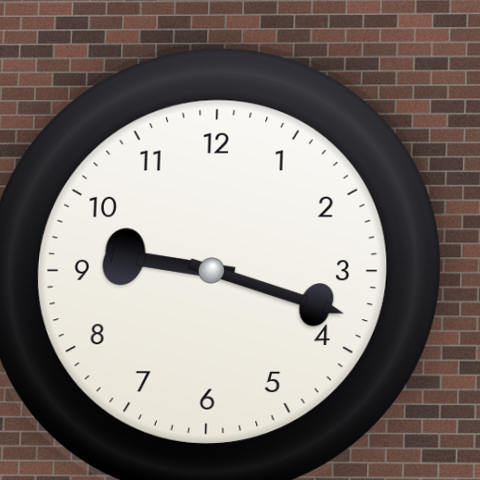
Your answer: 9,18
